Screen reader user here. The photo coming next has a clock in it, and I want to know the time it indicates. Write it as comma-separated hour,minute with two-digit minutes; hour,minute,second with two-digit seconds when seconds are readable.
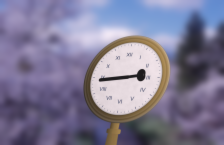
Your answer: 2,44
